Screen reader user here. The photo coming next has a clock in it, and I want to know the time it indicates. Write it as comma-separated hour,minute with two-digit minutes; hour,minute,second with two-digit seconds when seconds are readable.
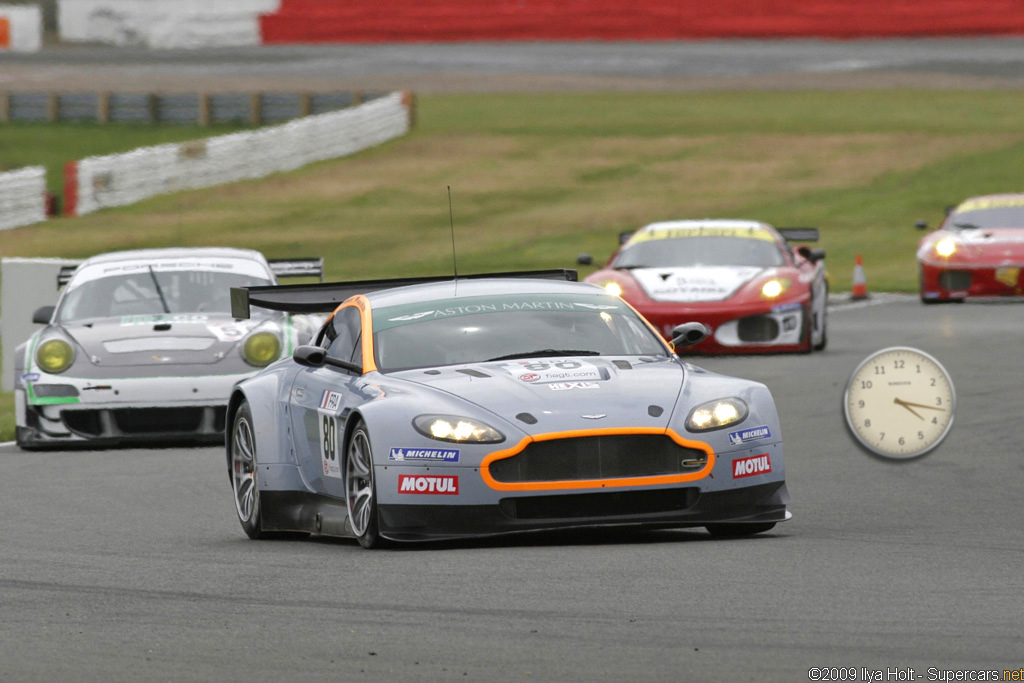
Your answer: 4,17
